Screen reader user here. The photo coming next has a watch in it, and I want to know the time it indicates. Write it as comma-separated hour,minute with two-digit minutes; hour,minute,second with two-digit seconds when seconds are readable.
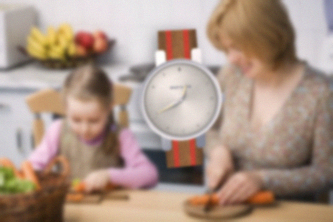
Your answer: 12,41
